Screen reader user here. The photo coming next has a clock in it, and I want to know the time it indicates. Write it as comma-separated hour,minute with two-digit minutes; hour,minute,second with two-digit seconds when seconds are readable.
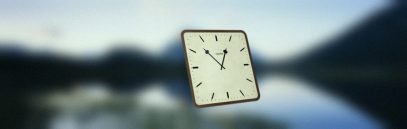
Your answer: 12,53
